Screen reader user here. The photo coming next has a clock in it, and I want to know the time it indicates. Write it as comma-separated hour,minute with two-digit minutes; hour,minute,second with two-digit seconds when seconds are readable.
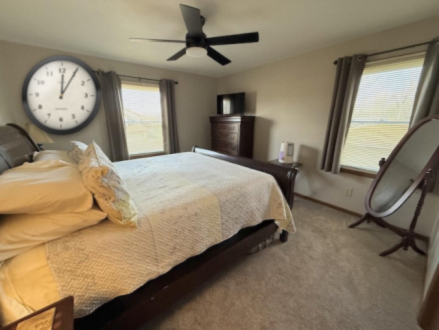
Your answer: 12,05
